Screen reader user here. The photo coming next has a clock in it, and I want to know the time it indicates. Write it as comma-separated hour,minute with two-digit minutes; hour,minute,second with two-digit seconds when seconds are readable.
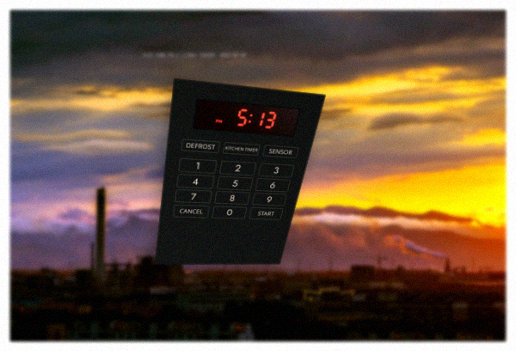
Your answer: 5,13
